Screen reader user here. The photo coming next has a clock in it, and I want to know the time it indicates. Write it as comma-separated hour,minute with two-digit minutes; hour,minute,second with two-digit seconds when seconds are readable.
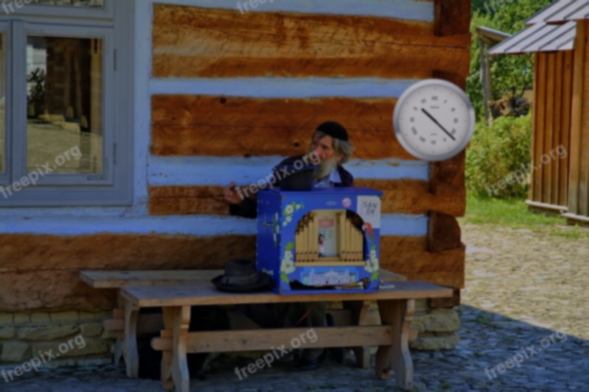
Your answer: 10,22
